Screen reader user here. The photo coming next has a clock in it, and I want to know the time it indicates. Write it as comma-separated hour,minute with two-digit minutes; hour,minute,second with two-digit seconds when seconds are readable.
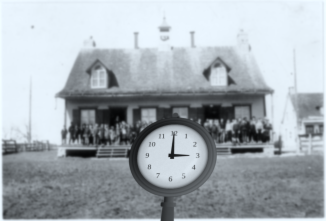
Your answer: 3,00
